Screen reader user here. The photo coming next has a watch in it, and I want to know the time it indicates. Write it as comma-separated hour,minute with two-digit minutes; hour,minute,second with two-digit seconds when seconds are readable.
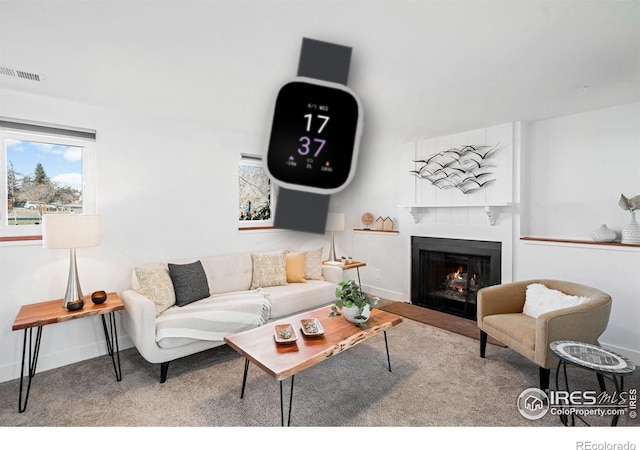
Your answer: 17,37
